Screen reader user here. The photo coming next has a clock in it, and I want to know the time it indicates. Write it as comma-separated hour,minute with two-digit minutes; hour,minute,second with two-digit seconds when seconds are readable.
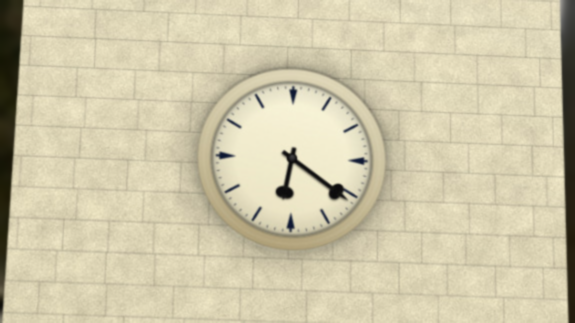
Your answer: 6,21
